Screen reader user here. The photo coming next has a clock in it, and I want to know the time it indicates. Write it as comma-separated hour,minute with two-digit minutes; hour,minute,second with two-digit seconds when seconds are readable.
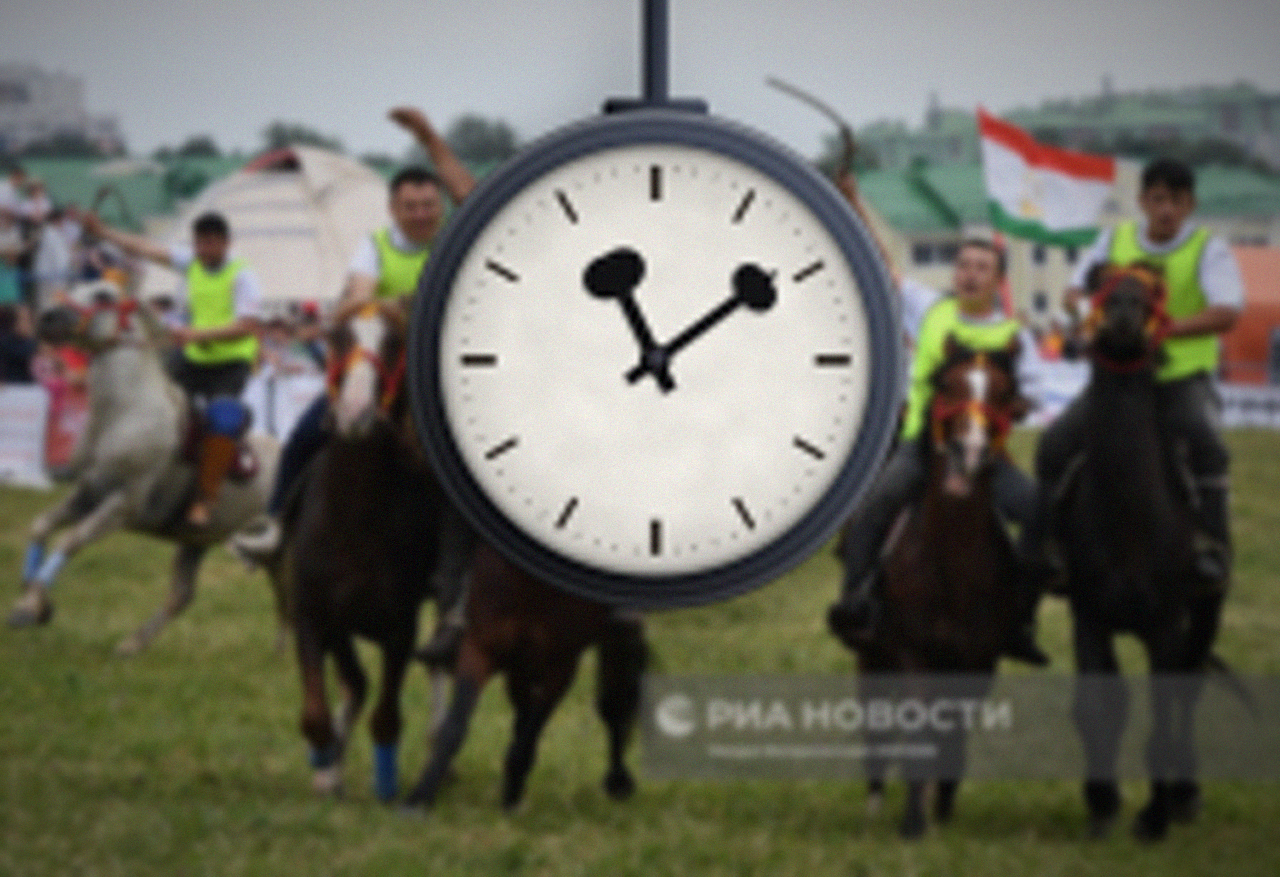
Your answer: 11,09
